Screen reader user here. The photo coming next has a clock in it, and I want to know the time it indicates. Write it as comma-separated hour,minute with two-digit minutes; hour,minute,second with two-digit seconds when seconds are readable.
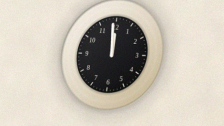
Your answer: 11,59
